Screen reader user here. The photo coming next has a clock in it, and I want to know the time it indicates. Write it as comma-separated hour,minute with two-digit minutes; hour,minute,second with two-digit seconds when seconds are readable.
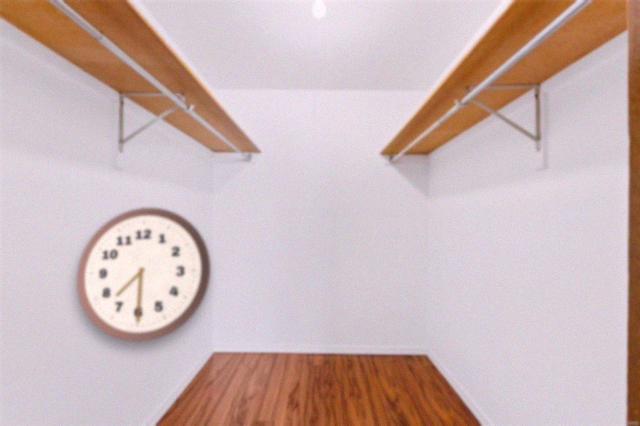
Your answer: 7,30
